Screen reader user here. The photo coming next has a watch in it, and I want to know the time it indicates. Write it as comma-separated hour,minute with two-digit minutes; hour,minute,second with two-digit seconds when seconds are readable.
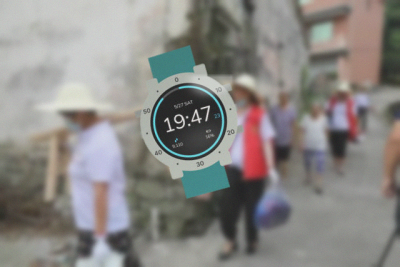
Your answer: 19,47
